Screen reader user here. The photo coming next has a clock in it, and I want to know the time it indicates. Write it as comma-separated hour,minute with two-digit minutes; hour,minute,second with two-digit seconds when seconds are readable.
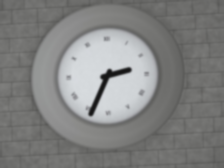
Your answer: 2,34
